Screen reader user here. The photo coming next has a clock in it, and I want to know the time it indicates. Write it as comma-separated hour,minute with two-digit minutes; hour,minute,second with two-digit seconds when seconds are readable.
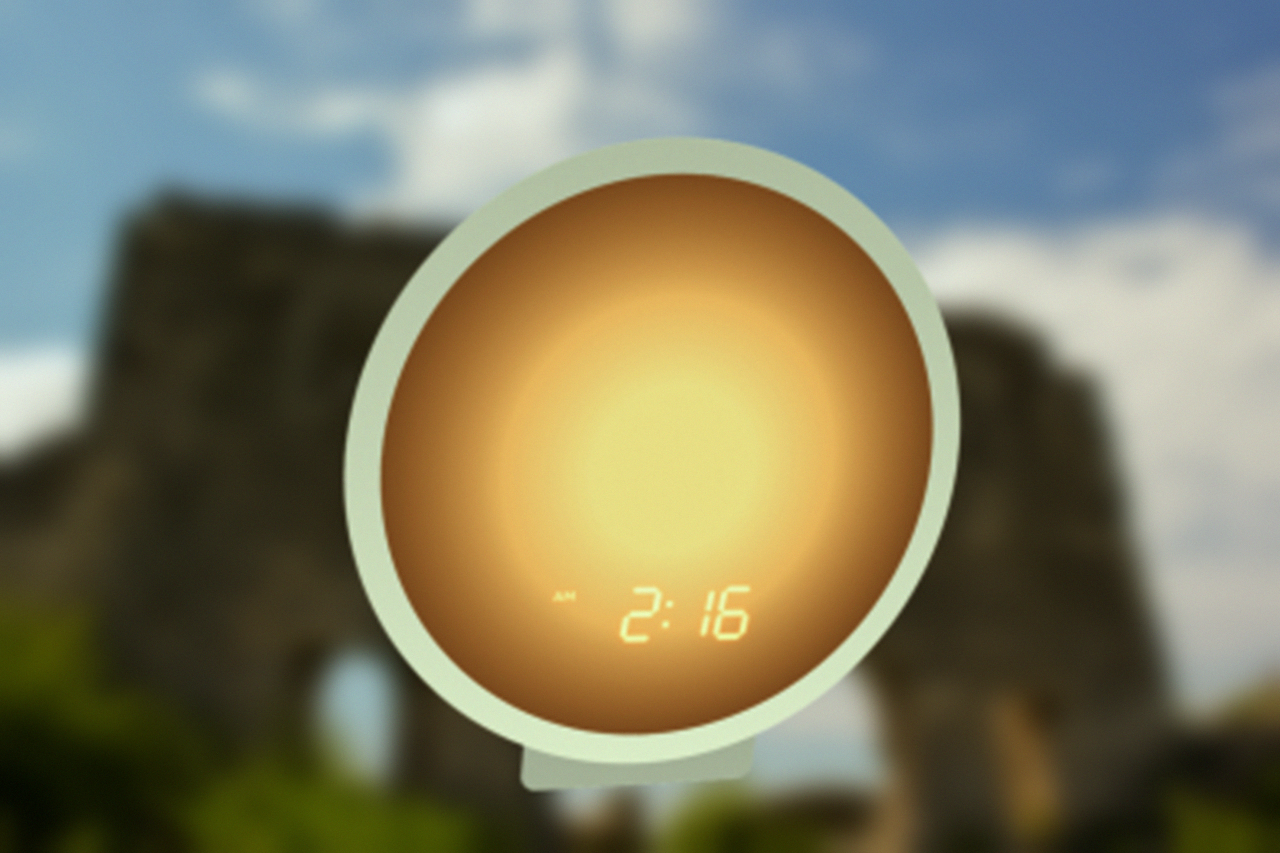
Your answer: 2,16
